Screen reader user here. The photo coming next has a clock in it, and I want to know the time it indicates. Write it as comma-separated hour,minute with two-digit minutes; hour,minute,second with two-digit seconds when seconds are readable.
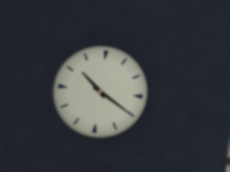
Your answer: 10,20
